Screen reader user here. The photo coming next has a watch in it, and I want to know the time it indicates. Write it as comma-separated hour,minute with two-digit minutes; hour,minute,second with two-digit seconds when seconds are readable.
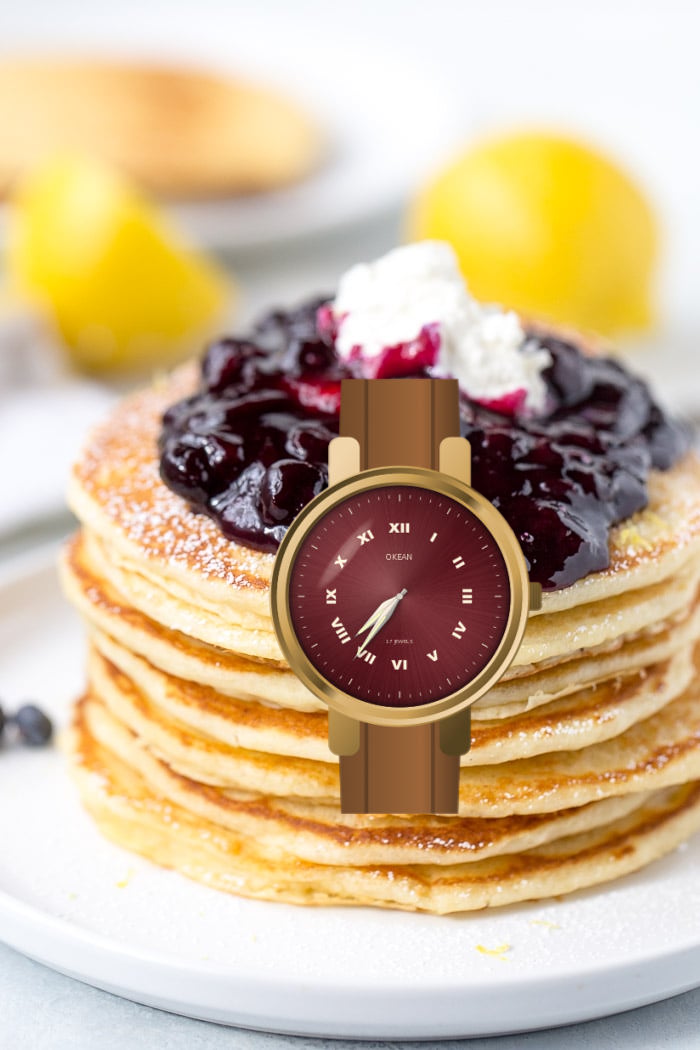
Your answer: 7,36
